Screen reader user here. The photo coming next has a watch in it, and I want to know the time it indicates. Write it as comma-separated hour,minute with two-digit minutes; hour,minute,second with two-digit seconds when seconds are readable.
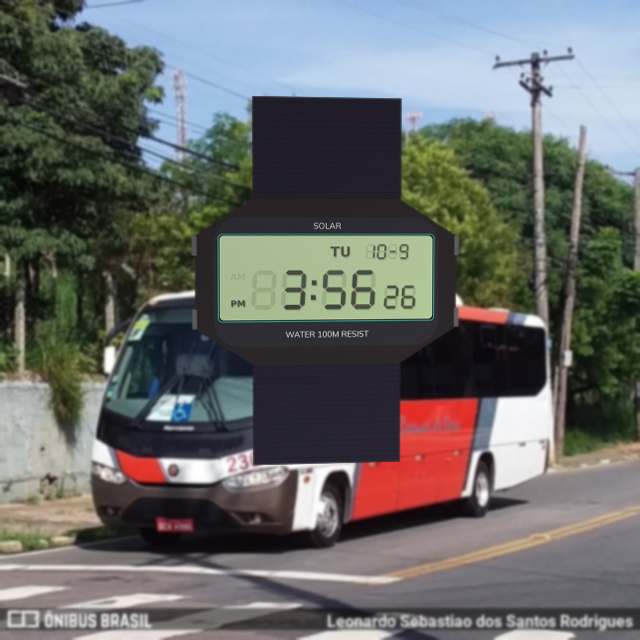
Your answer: 3,56,26
